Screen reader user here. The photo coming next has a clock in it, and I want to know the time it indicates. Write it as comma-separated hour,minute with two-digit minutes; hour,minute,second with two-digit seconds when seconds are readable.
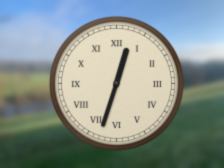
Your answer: 12,33
